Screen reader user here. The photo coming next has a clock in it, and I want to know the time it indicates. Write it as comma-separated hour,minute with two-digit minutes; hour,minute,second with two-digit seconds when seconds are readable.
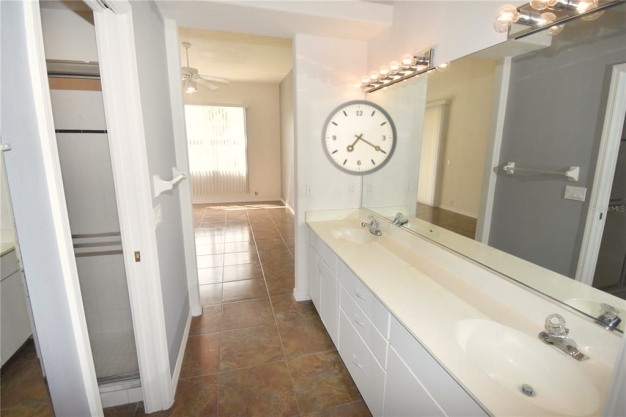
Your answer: 7,20
